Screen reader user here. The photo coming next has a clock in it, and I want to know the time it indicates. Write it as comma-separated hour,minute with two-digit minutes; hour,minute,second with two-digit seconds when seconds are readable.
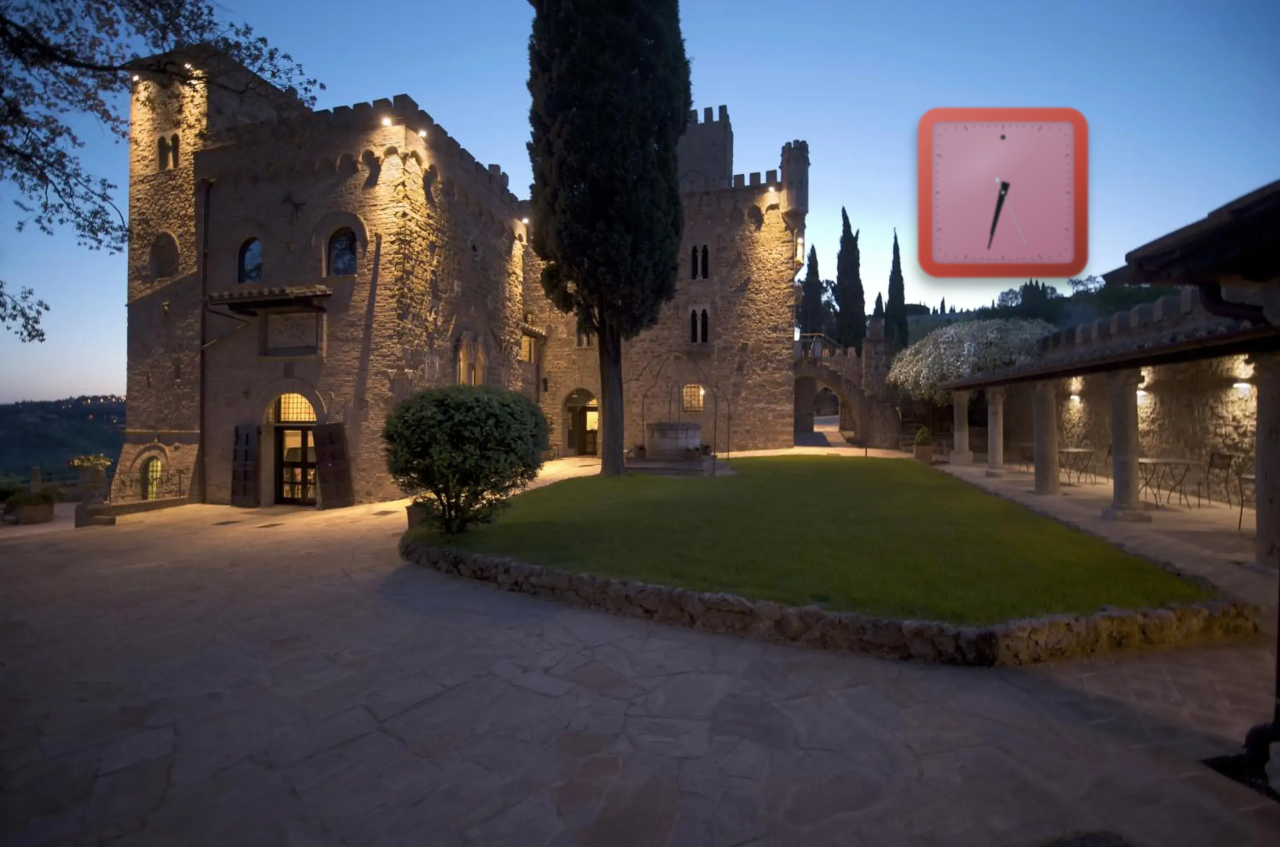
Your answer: 6,32,26
